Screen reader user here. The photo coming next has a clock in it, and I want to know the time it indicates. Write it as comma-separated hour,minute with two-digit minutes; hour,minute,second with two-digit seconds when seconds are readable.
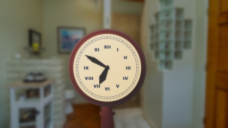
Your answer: 6,50
